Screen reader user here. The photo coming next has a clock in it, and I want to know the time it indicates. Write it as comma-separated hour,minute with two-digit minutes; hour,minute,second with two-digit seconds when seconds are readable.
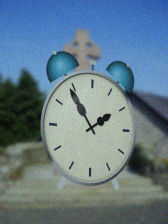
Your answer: 1,54
